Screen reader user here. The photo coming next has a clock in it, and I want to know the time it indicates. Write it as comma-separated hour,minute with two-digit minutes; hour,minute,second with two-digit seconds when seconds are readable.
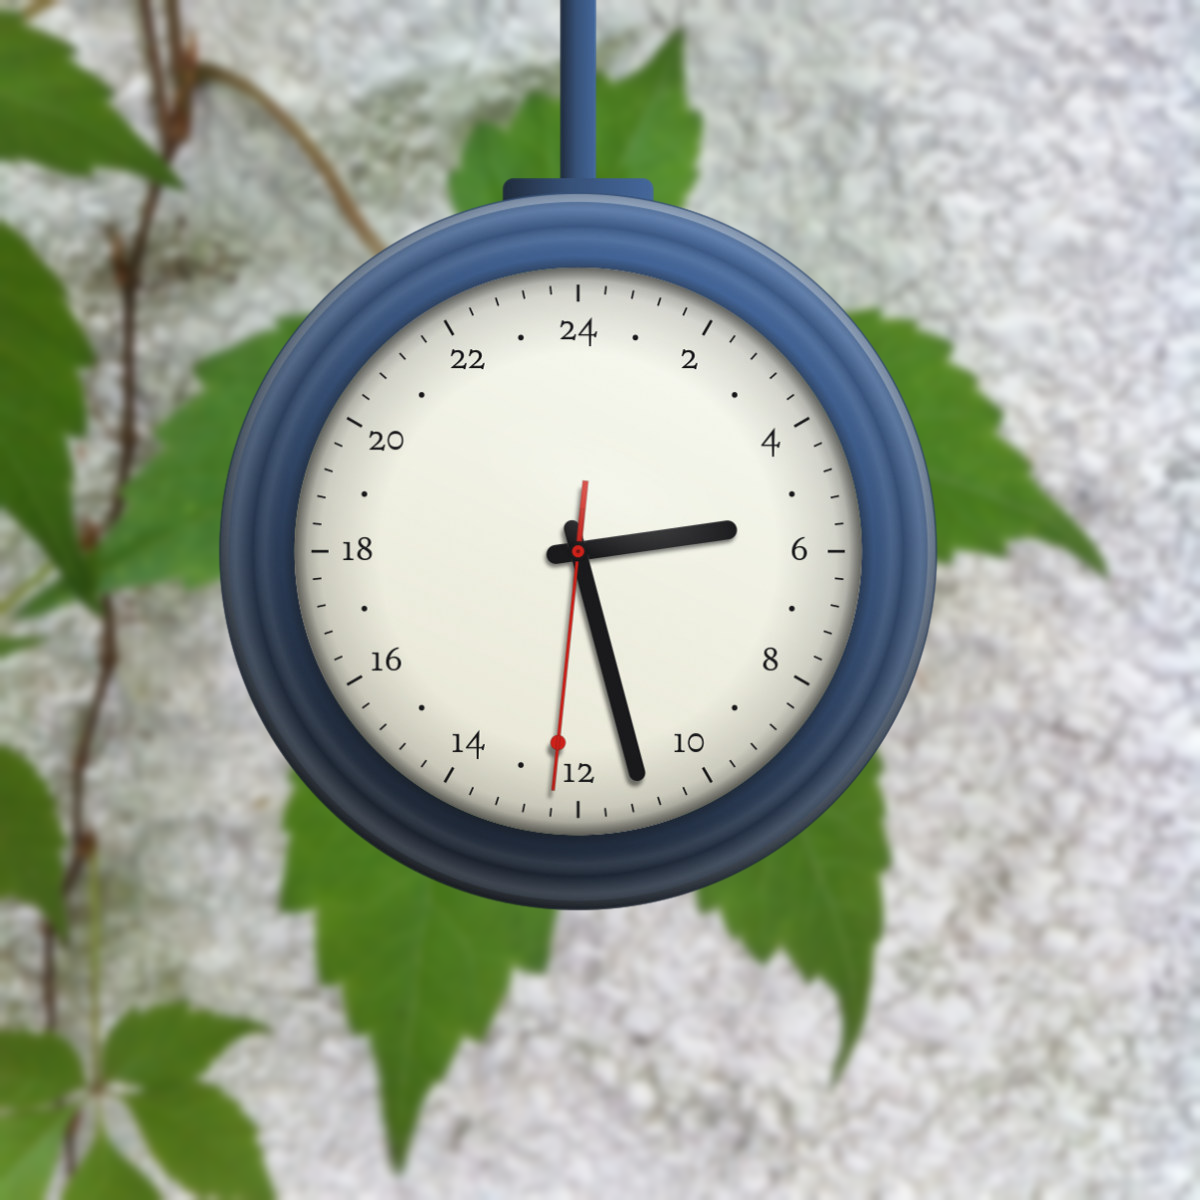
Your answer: 5,27,31
